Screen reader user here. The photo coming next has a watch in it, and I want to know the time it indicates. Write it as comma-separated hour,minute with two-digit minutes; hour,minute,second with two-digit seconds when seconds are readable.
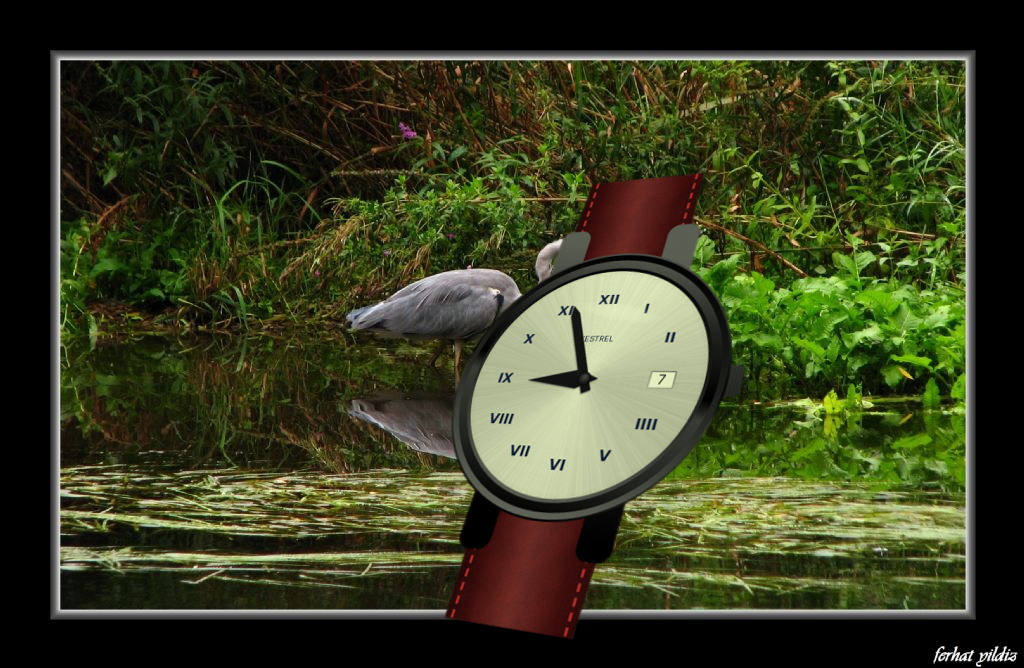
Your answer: 8,56
